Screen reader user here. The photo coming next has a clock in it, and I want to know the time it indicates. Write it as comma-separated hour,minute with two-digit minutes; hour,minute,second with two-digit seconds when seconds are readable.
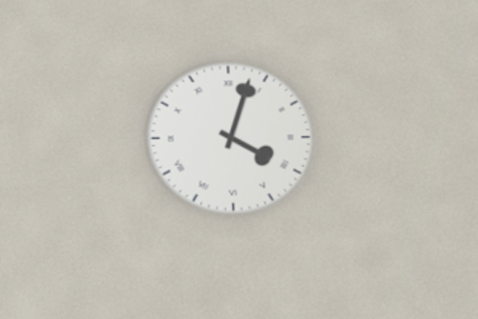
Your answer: 4,03
